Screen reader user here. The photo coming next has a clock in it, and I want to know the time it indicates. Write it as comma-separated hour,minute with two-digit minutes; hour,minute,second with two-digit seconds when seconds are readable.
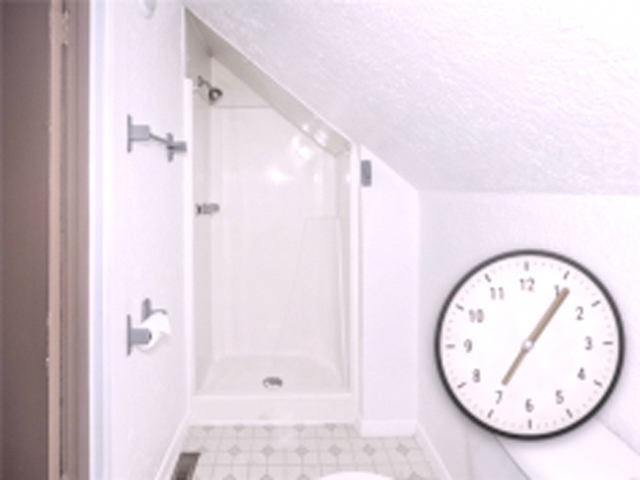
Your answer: 7,06
